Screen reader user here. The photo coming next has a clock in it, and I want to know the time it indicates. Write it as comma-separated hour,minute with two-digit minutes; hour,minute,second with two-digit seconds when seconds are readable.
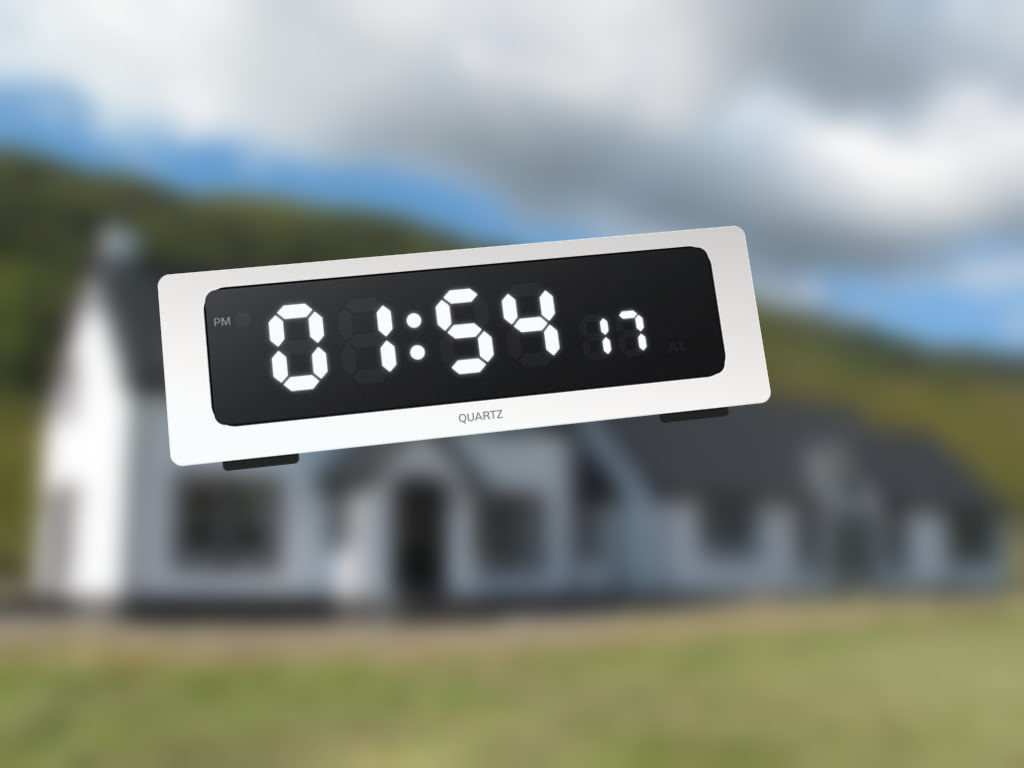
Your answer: 1,54,17
